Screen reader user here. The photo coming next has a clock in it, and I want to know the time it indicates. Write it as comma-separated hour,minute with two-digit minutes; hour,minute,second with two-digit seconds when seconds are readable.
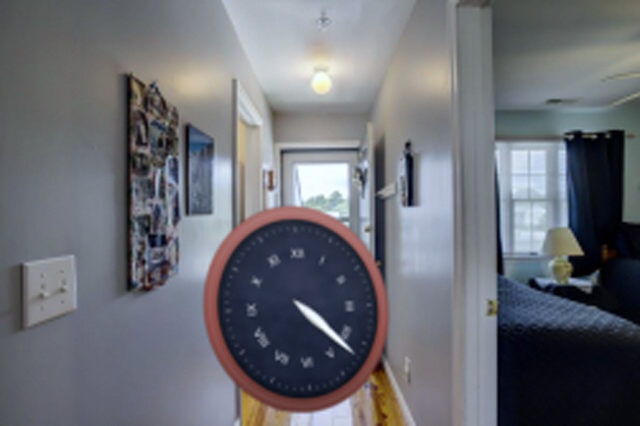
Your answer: 4,22
